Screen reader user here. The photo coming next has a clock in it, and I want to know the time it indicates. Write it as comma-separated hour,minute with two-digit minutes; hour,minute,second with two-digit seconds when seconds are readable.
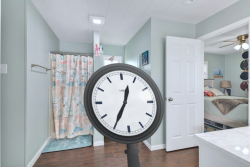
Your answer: 12,35
